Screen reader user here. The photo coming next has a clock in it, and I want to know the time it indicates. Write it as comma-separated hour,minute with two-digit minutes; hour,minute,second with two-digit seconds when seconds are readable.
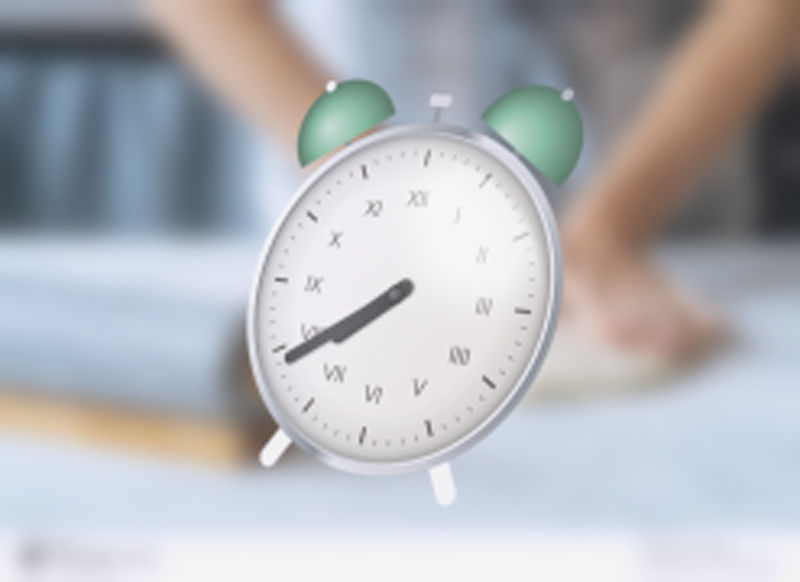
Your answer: 7,39
